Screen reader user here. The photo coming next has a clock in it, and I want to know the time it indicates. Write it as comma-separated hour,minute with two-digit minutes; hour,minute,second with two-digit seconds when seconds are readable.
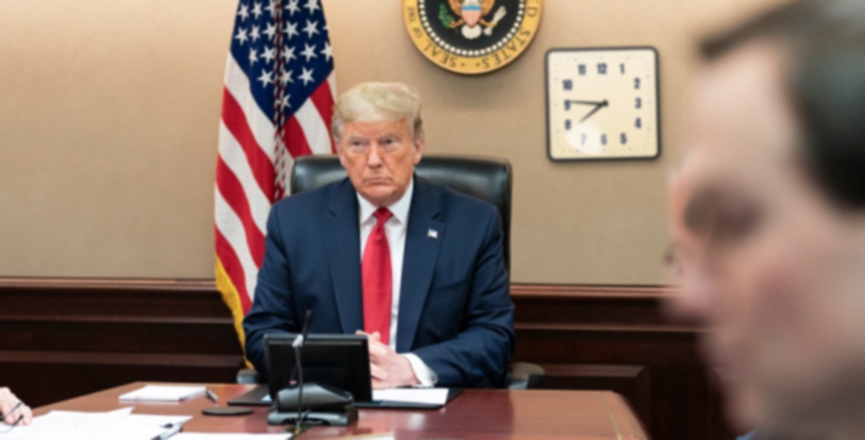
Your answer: 7,46
